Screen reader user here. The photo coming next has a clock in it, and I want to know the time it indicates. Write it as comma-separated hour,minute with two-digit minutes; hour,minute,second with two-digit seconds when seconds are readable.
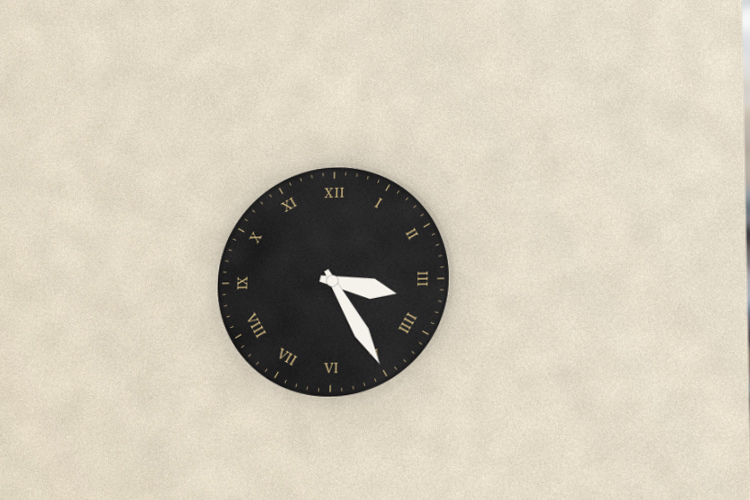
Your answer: 3,25
